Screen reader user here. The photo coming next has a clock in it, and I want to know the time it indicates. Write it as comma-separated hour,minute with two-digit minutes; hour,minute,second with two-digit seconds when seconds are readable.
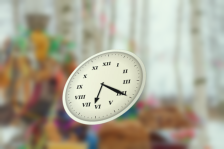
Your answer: 6,20
